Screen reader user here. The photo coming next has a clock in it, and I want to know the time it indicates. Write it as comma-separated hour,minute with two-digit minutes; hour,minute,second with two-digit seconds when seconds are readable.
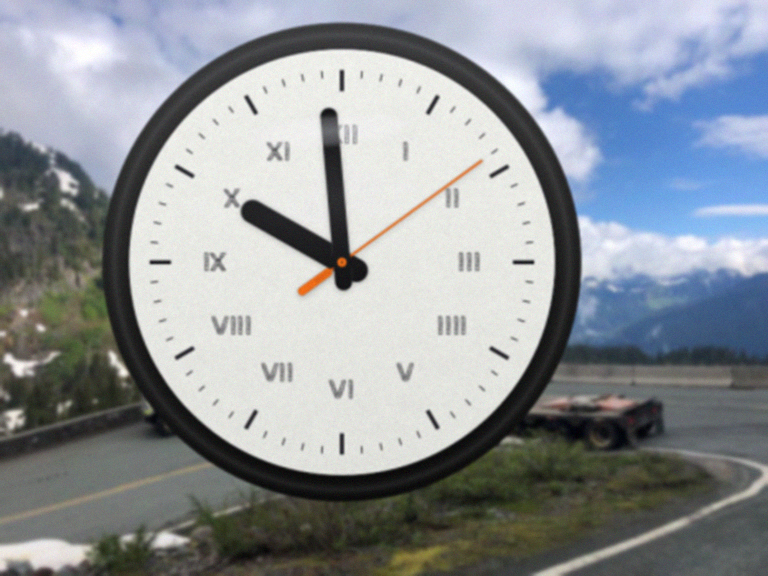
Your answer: 9,59,09
